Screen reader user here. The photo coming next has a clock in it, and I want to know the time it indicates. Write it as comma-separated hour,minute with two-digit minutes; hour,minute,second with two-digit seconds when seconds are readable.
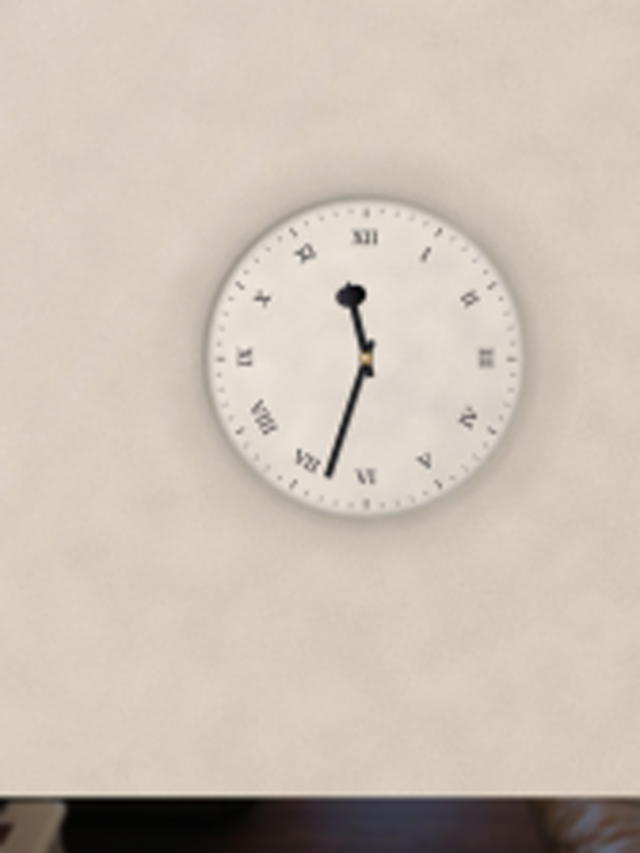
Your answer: 11,33
